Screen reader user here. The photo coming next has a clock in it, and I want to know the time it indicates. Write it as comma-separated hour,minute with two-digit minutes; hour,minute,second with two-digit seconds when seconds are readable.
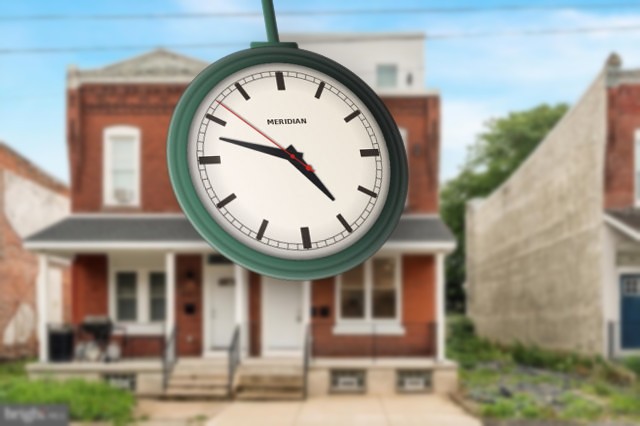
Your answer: 4,47,52
